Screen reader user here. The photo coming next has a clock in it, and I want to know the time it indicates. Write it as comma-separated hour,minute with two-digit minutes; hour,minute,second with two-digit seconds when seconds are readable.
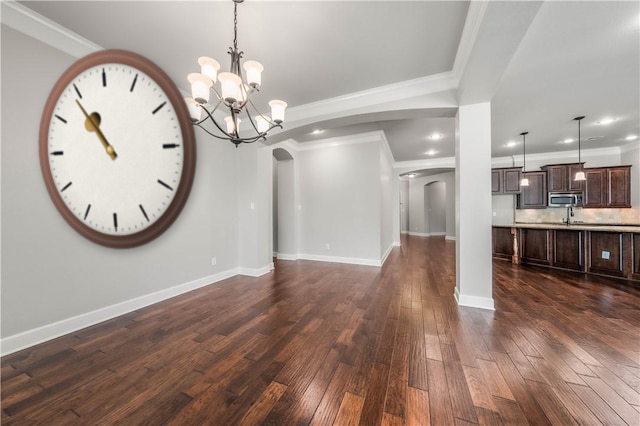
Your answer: 10,54
